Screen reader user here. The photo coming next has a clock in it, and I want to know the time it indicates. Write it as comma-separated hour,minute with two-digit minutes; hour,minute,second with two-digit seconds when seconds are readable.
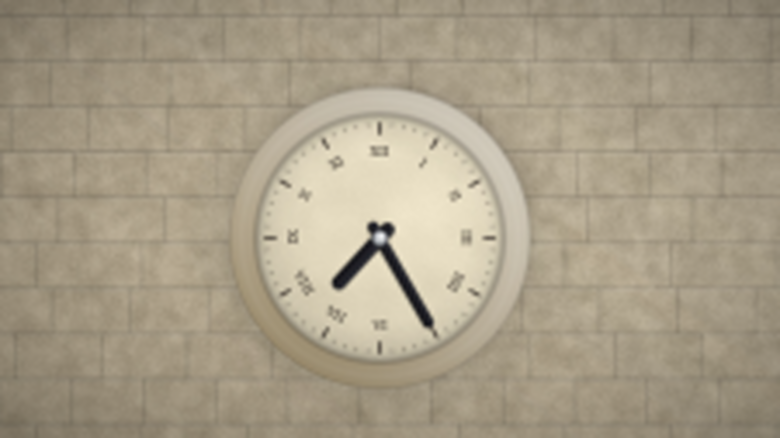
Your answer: 7,25
